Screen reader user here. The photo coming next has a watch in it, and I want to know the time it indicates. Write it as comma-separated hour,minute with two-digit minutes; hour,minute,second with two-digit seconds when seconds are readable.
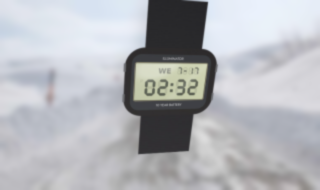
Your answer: 2,32
